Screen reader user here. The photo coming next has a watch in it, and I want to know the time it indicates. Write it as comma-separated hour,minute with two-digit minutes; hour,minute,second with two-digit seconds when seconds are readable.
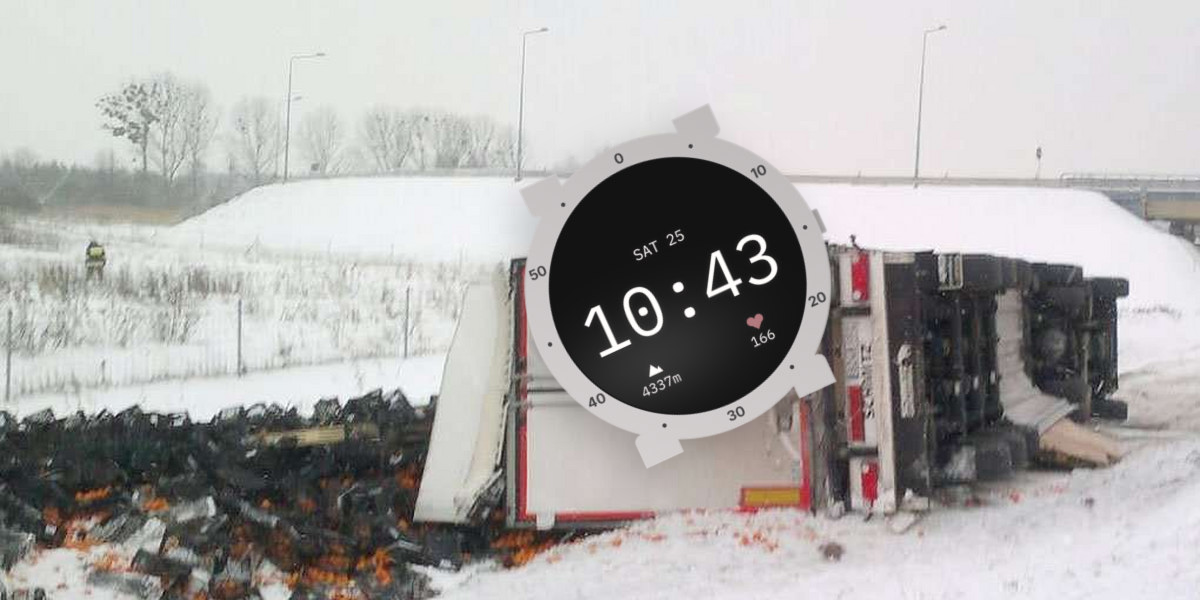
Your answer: 10,43
